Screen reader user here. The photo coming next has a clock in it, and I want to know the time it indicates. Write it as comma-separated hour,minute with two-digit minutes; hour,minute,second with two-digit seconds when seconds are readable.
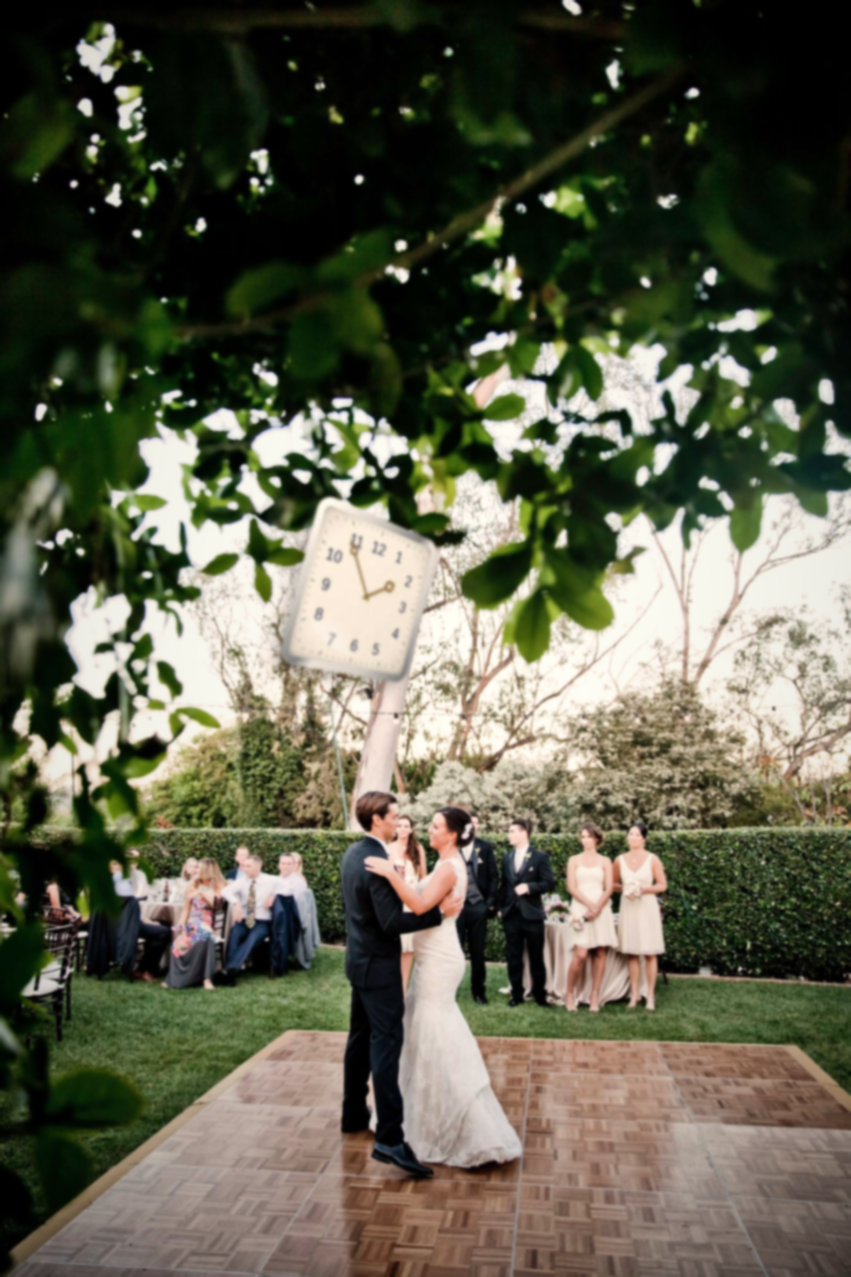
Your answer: 1,54
